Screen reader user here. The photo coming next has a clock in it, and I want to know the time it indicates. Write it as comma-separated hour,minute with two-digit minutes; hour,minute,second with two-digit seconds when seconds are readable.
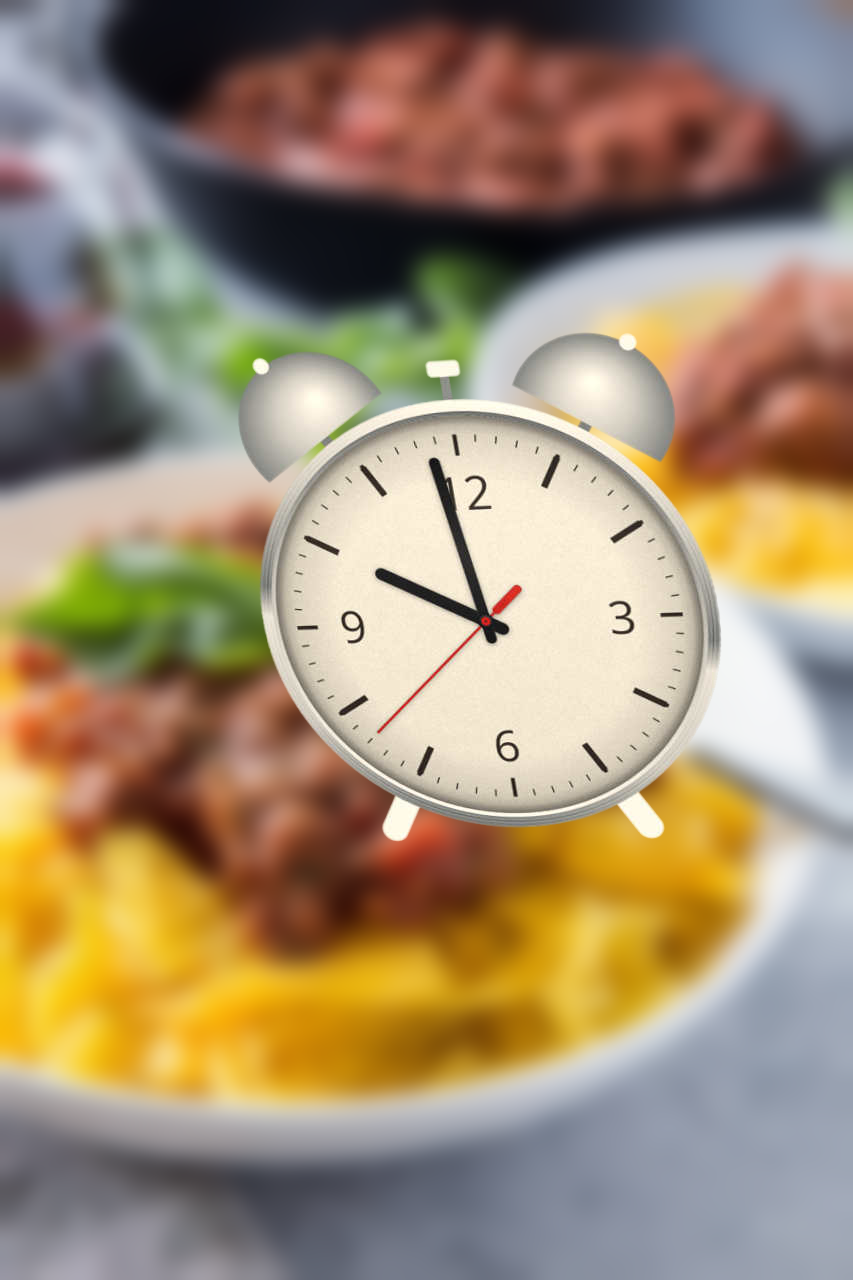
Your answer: 9,58,38
